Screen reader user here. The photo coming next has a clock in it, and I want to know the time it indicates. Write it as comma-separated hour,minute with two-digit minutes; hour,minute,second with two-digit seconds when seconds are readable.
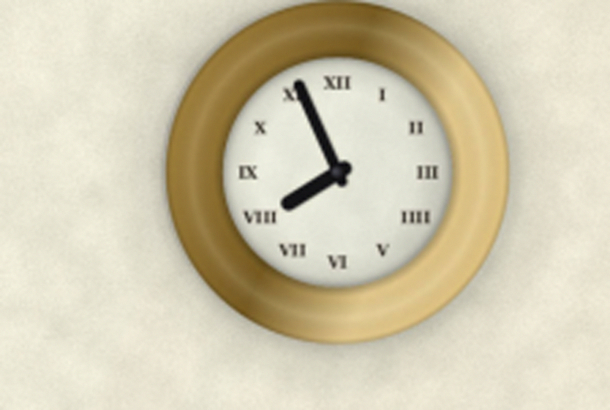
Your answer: 7,56
